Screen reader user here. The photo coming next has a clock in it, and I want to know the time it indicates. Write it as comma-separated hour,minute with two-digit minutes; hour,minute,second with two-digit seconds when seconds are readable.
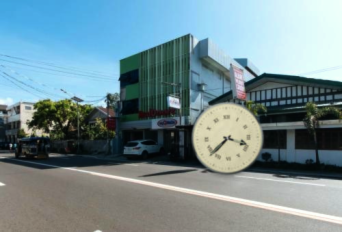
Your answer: 3,38
